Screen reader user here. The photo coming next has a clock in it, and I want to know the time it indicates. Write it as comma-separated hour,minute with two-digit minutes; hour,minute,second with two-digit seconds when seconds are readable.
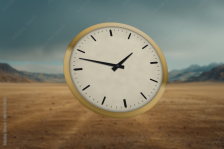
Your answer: 1,48
